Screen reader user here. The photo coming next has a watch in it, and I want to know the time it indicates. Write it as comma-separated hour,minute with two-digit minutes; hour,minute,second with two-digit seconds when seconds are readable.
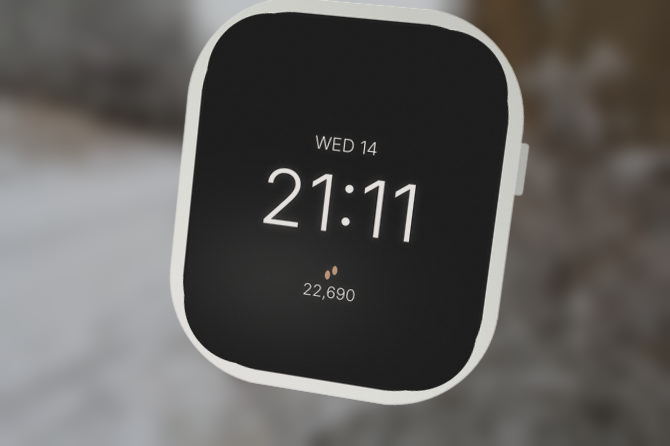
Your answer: 21,11
